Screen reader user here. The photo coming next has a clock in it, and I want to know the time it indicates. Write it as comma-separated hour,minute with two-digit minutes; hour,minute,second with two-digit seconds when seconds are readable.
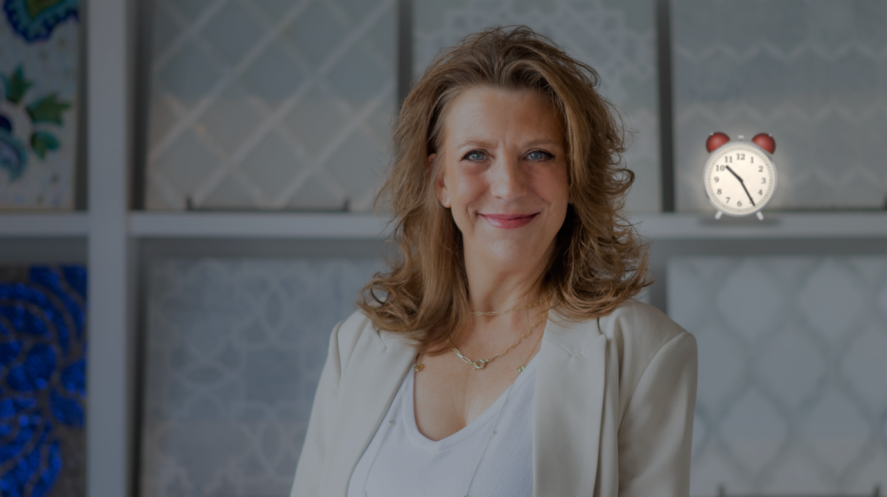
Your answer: 10,25
